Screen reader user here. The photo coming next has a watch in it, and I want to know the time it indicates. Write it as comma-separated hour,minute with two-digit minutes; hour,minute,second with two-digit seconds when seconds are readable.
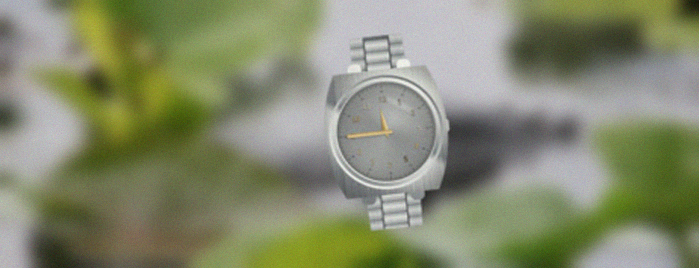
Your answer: 11,45
